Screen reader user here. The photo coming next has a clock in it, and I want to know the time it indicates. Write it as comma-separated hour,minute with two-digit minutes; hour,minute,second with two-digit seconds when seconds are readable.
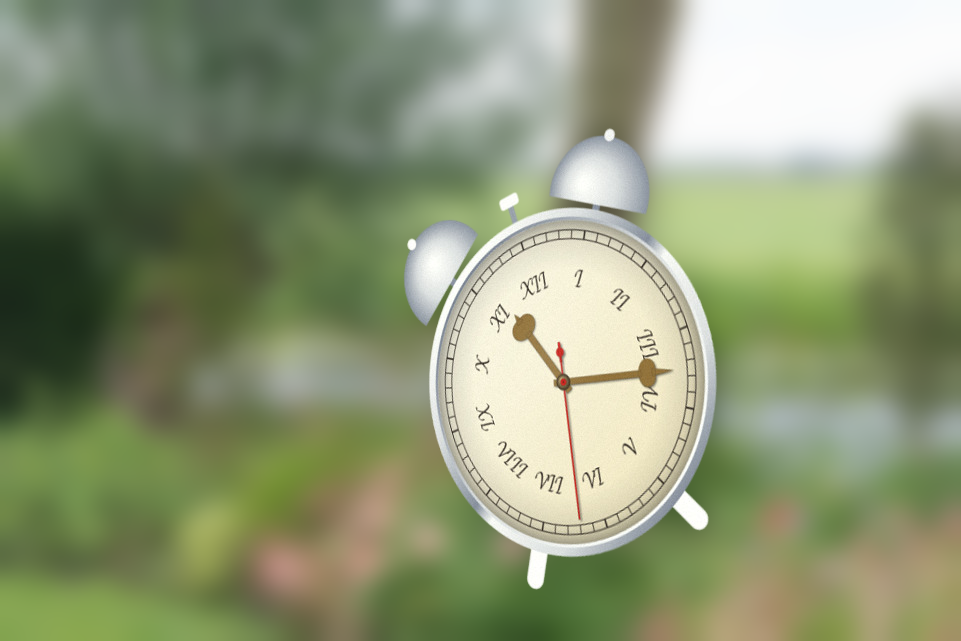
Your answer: 11,17,32
